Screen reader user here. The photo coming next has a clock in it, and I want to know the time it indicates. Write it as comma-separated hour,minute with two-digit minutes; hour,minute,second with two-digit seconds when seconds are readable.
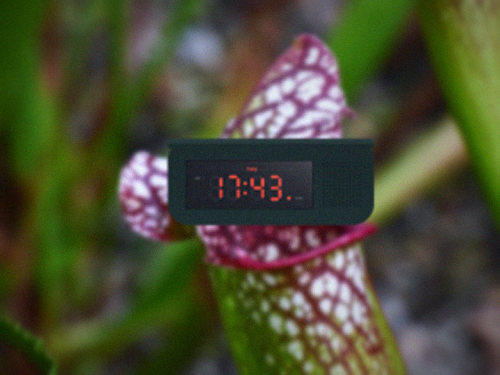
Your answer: 17,43
